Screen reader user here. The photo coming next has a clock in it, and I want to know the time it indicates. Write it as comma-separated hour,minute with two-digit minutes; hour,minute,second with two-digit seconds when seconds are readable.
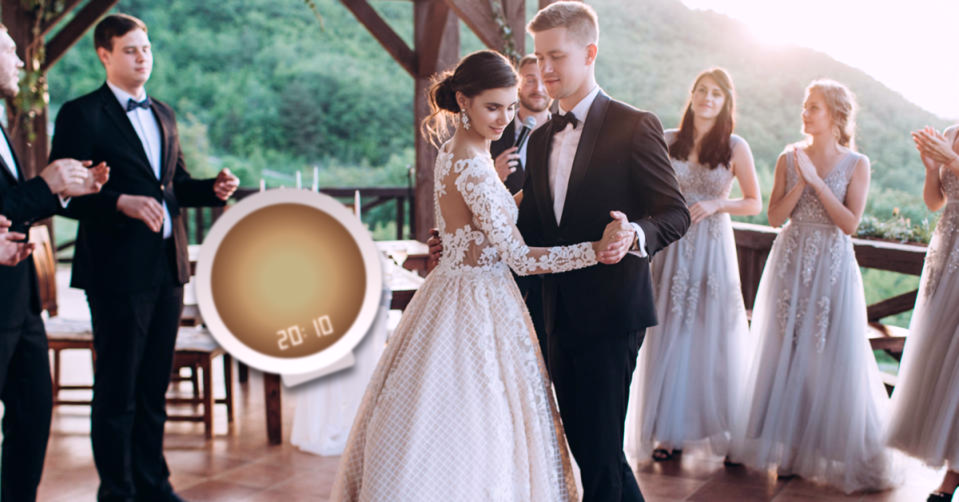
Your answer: 20,10
